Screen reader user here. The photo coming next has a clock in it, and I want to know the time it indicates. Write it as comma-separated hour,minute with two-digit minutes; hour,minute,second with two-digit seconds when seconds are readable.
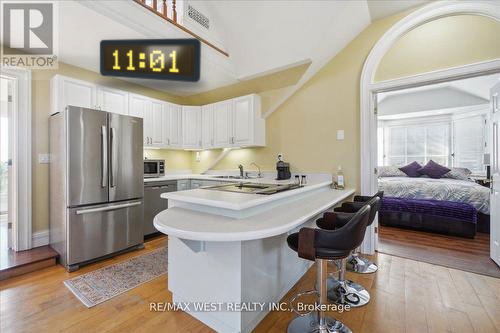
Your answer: 11,01
